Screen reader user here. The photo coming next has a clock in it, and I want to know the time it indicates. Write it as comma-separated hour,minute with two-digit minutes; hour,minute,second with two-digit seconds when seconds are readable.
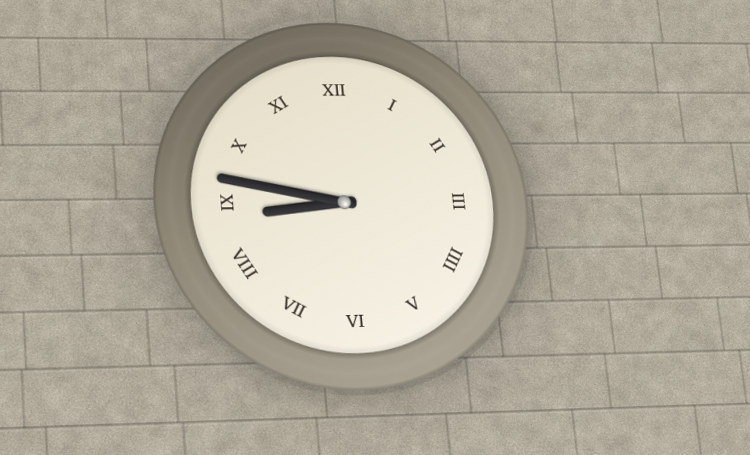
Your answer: 8,47
